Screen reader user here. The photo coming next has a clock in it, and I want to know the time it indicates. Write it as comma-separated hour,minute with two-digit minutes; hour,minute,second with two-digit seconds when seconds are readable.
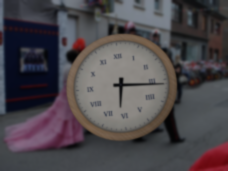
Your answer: 6,16
